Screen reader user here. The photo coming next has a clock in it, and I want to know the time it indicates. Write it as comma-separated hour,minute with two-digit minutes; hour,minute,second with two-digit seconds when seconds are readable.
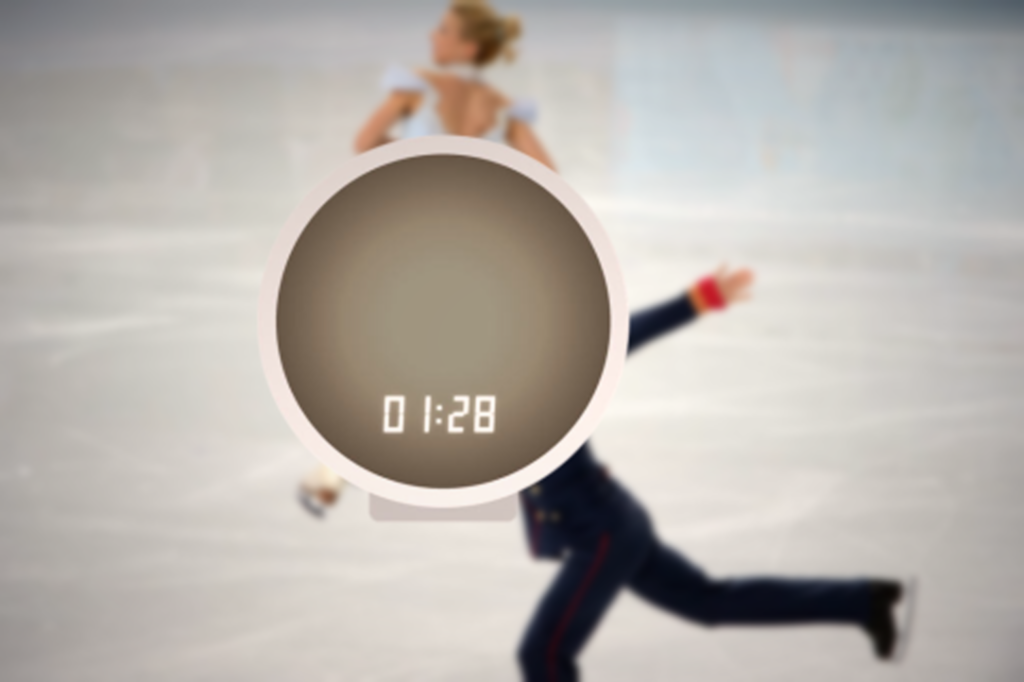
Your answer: 1,28
